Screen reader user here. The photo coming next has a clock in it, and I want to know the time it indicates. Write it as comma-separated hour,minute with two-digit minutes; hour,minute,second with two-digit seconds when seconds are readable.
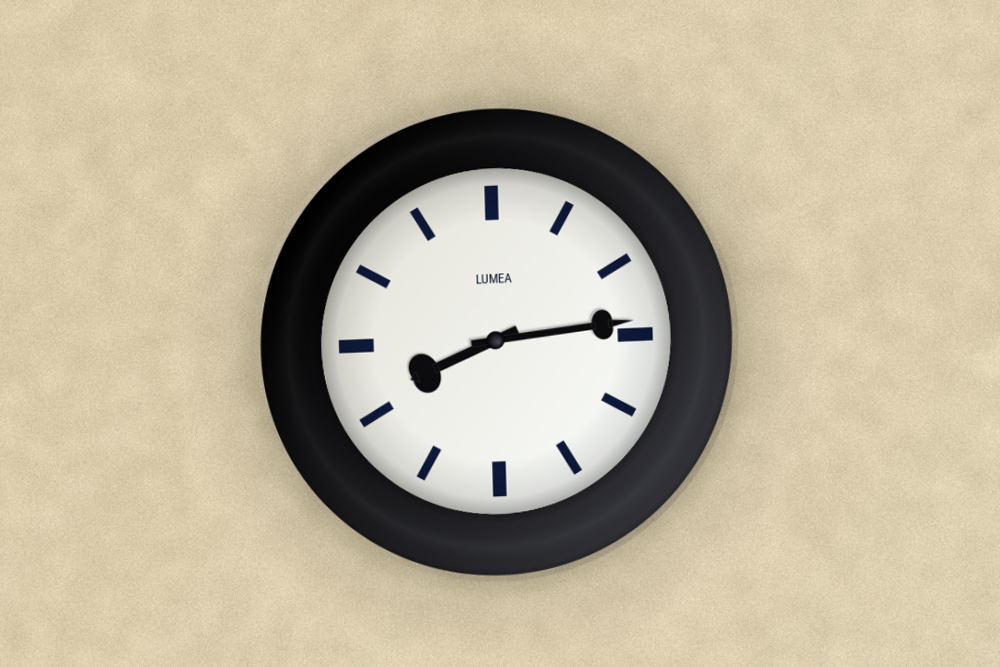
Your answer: 8,14
